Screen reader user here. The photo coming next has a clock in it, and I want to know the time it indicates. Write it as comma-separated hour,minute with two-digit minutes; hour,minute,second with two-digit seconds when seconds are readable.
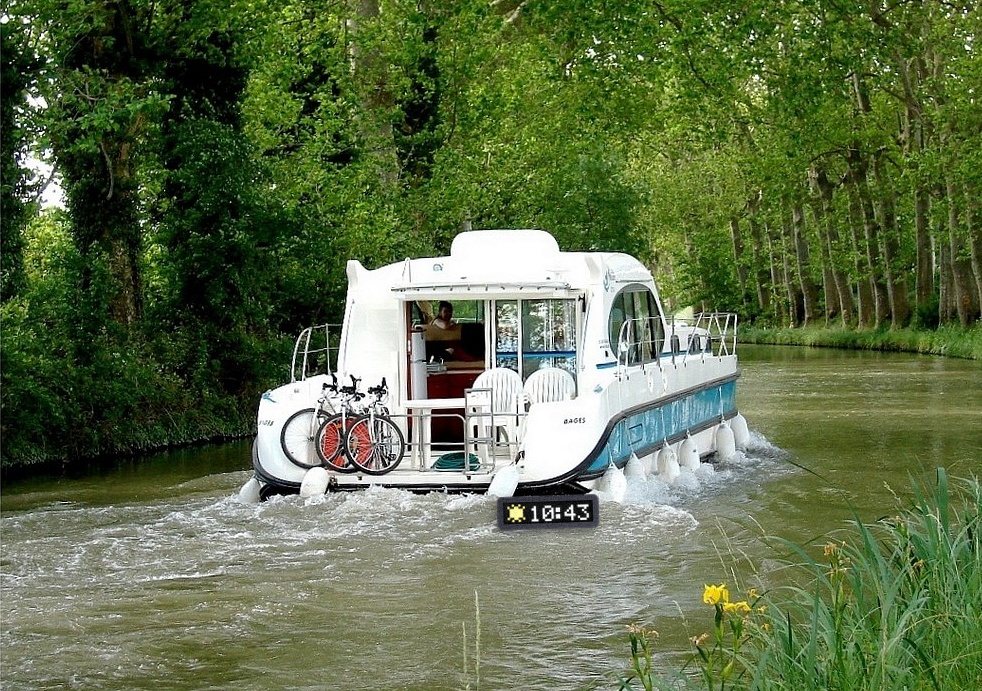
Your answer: 10,43
